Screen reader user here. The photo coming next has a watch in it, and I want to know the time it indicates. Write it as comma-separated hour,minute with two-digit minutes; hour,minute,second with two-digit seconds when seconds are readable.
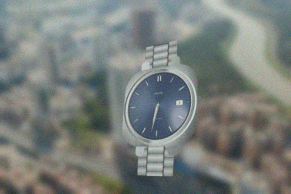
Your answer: 6,32
